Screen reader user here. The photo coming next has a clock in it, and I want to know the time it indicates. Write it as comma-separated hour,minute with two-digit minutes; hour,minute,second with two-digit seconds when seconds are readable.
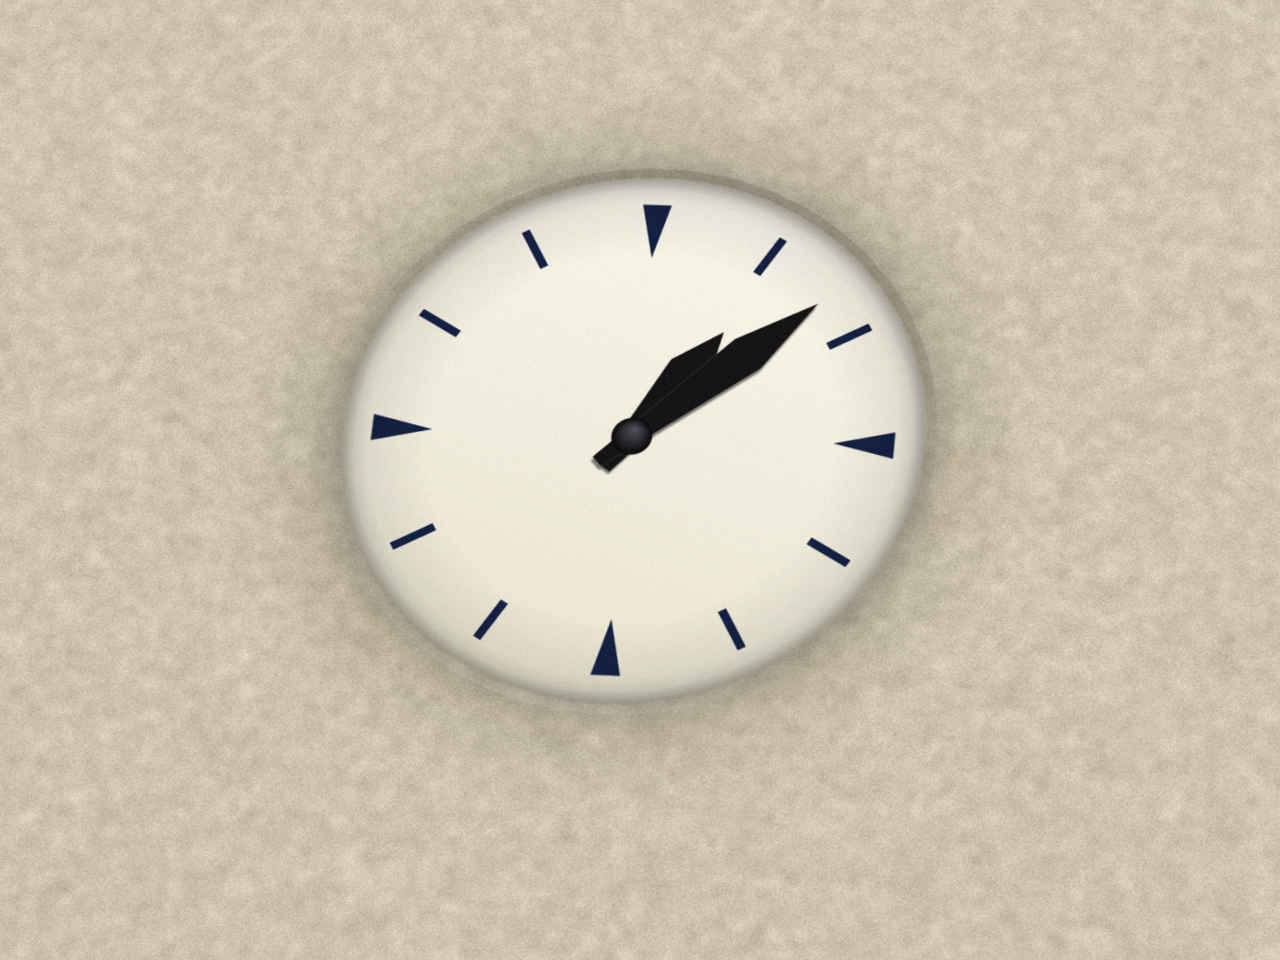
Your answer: 1,08
